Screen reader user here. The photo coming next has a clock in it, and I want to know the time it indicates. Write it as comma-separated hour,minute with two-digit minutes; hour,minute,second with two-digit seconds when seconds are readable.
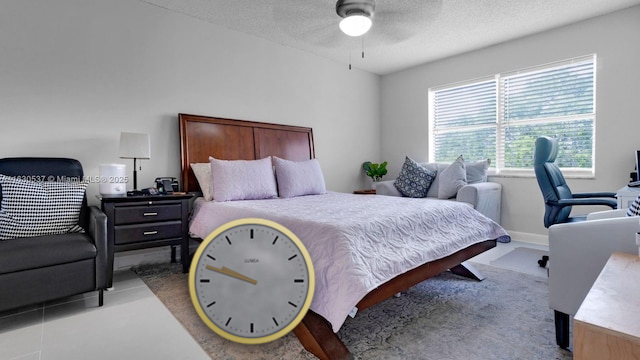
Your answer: 9,48
